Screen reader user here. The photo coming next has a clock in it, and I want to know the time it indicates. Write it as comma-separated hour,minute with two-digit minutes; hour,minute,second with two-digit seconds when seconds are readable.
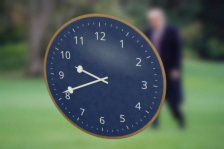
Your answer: 9,41
